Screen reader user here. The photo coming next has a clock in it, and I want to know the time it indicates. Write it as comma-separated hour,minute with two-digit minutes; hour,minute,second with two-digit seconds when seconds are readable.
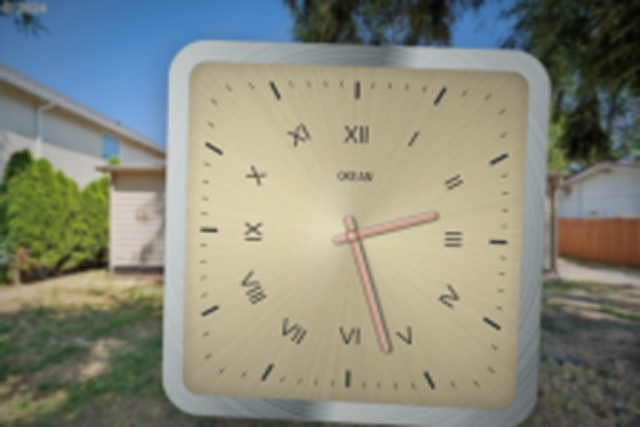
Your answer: 2,27
